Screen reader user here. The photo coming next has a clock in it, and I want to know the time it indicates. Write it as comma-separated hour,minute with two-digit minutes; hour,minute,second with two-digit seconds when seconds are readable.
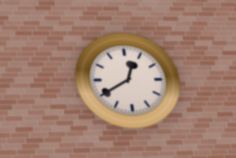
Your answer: 12,40
